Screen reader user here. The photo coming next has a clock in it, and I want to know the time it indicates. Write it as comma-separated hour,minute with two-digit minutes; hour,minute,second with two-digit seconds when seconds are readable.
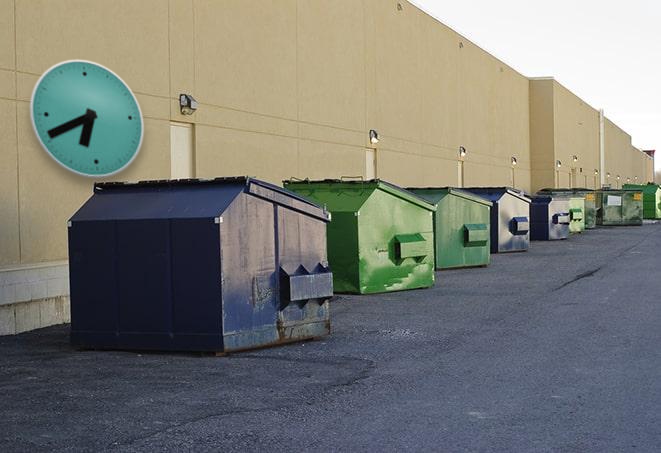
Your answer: 6,41
